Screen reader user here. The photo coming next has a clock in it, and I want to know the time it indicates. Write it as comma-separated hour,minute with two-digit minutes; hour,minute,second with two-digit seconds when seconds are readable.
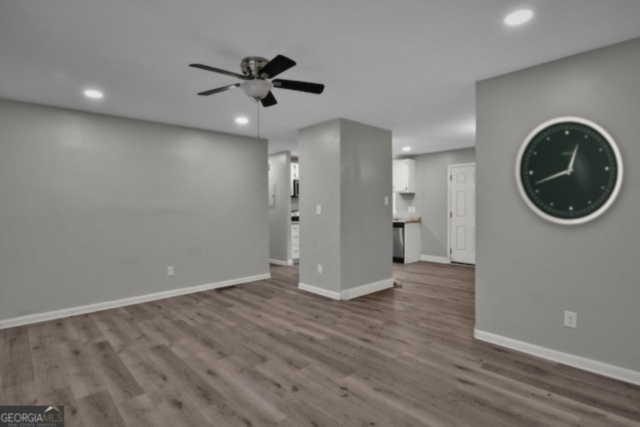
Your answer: 12,42
